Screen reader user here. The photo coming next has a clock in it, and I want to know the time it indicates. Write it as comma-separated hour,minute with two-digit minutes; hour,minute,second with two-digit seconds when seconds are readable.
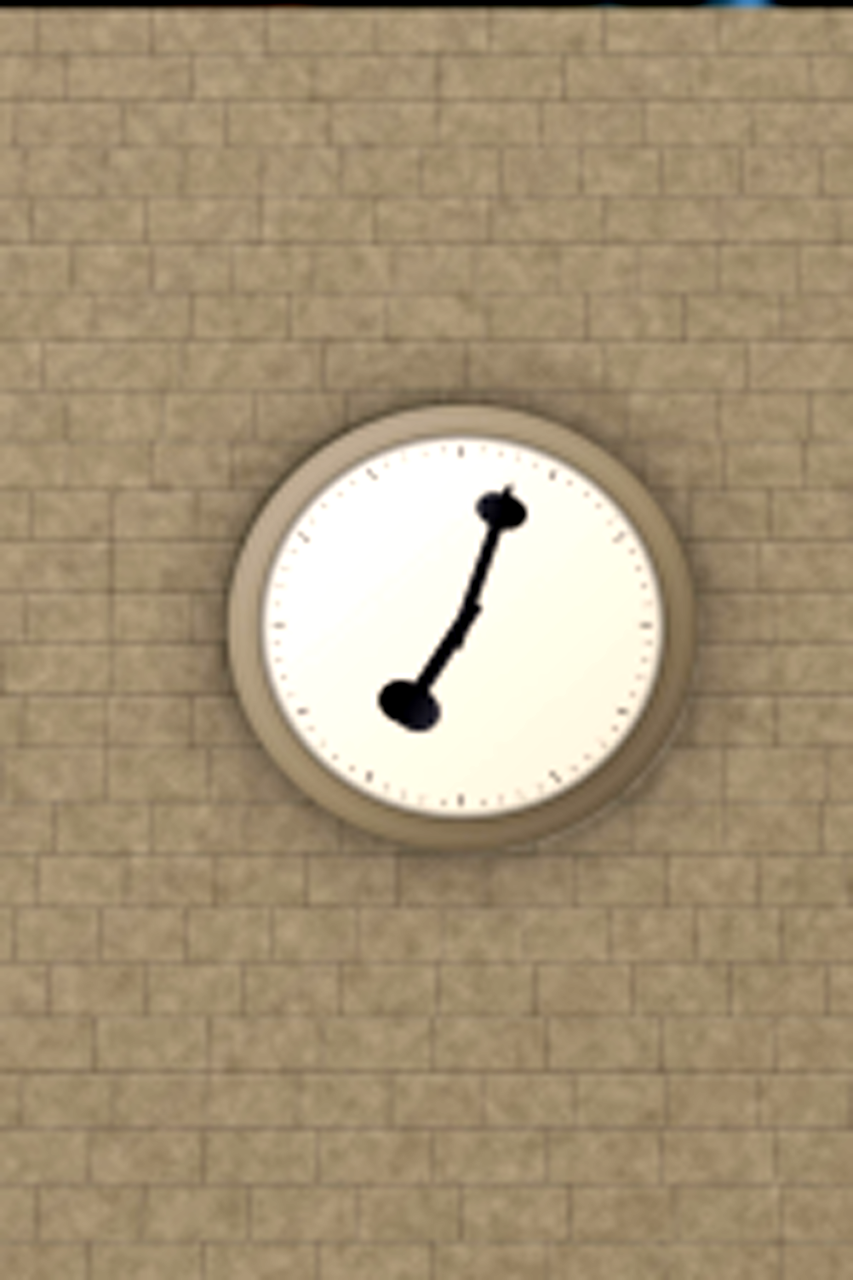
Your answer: 7,03
